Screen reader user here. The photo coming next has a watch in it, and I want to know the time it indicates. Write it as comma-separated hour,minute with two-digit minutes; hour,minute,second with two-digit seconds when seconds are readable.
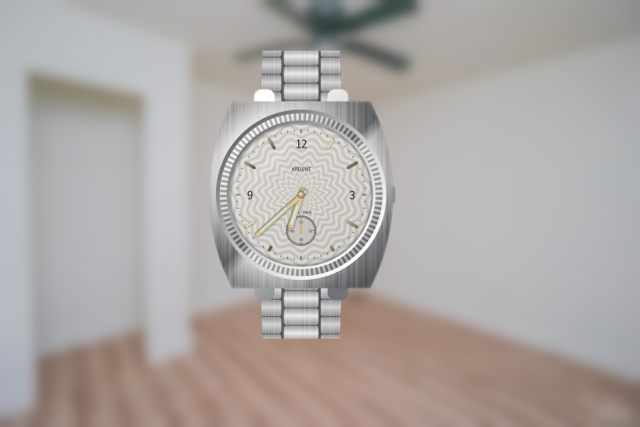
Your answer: 6,38
